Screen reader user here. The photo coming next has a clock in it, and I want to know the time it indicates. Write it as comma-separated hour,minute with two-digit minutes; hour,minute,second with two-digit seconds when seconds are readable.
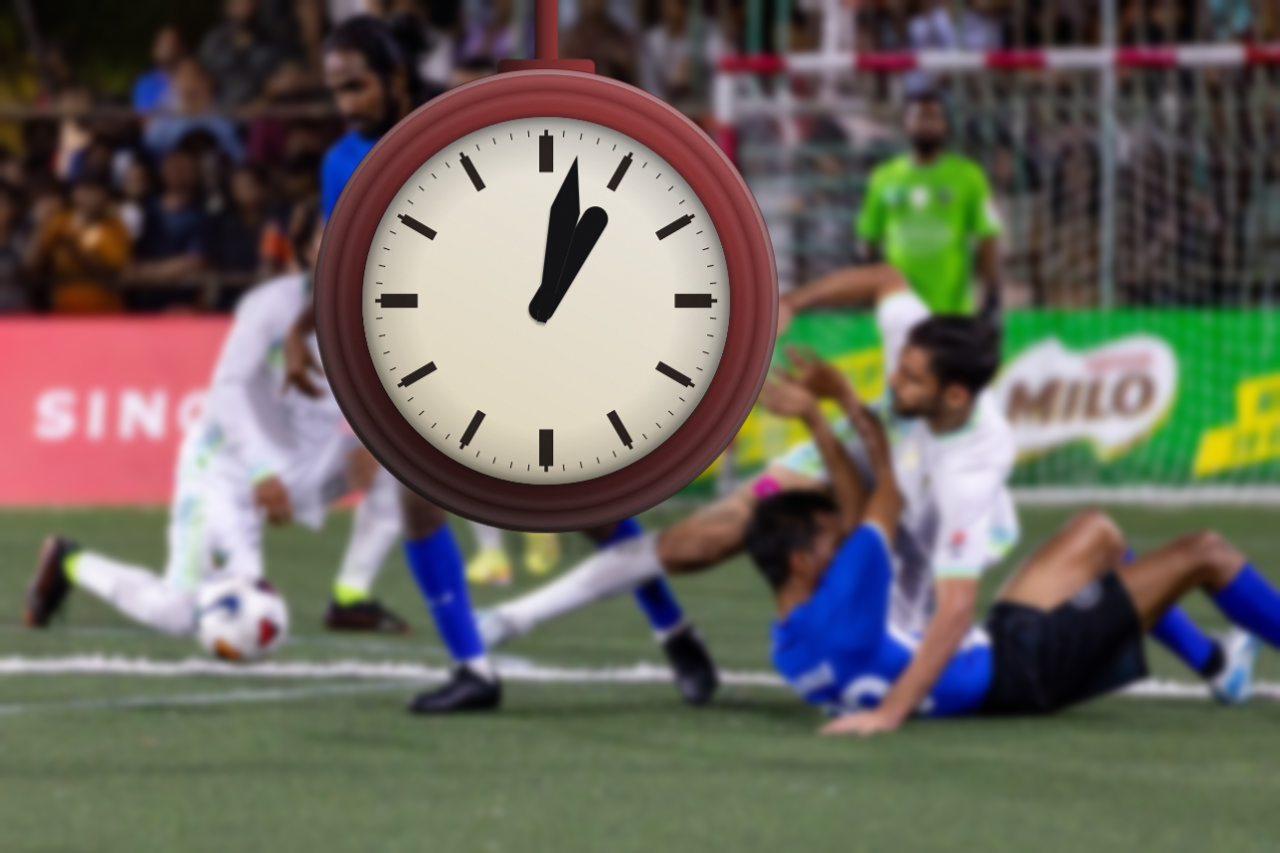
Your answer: 1,02
